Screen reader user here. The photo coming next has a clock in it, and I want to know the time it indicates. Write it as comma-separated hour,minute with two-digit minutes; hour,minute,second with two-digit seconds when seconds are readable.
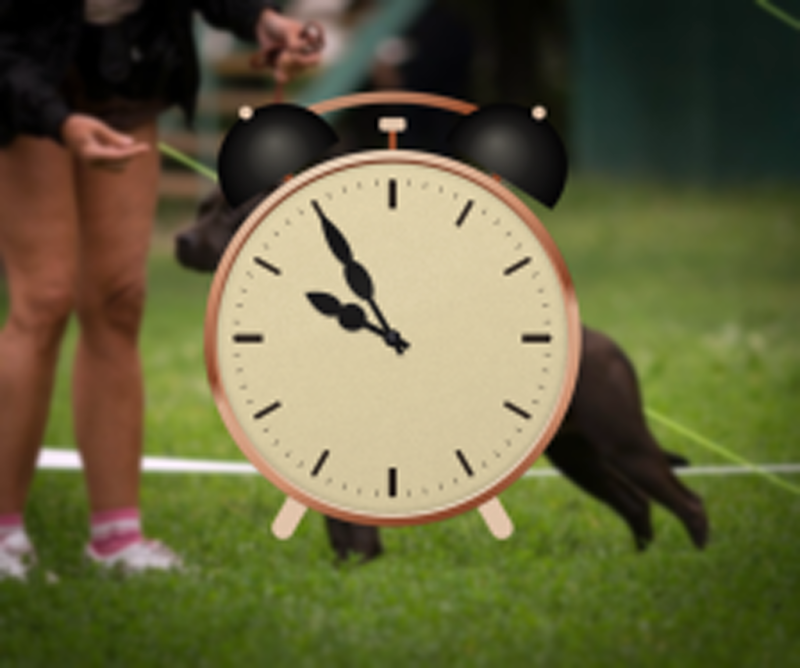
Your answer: 9,55
